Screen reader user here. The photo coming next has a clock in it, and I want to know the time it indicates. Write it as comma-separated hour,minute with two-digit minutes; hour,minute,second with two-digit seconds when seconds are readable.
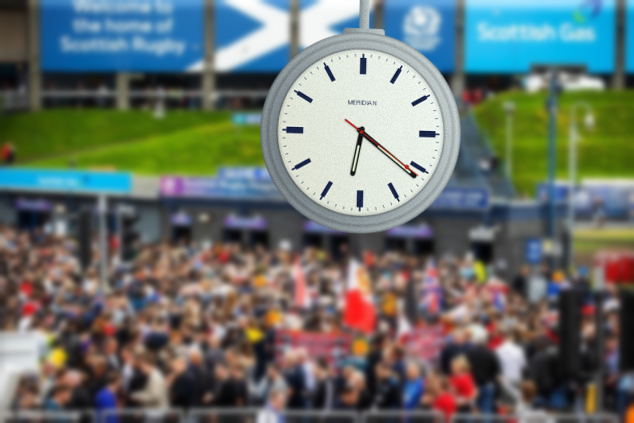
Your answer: 6,21,21
